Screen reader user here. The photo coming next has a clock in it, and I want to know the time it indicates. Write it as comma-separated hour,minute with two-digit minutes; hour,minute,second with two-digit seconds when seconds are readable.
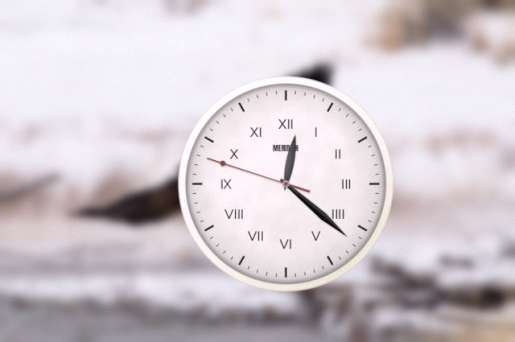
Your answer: 12,21,48
